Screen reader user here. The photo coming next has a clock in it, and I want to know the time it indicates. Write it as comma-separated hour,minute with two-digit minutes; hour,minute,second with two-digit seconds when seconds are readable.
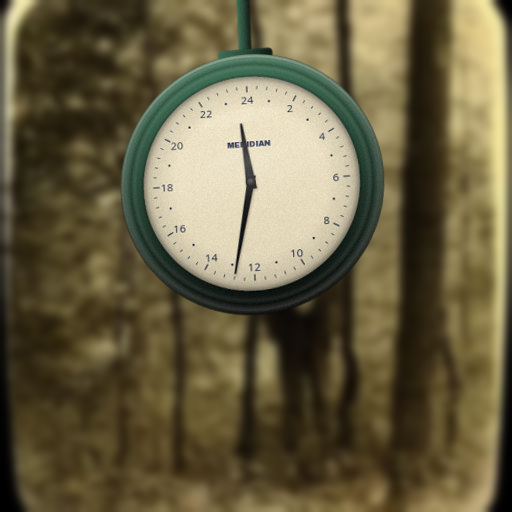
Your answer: 23,32
